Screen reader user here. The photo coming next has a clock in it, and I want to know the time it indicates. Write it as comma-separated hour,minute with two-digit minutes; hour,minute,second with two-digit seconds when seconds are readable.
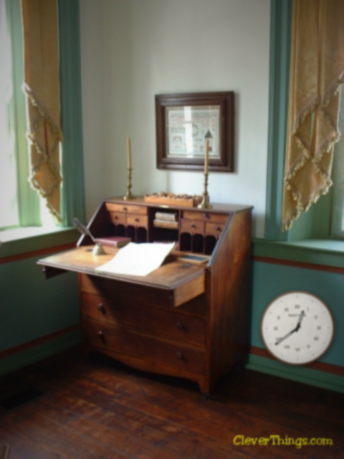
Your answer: 12,39
